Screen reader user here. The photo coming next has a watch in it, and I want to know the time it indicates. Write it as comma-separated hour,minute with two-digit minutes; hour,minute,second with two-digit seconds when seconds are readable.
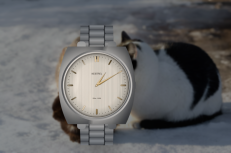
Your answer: 1,10
